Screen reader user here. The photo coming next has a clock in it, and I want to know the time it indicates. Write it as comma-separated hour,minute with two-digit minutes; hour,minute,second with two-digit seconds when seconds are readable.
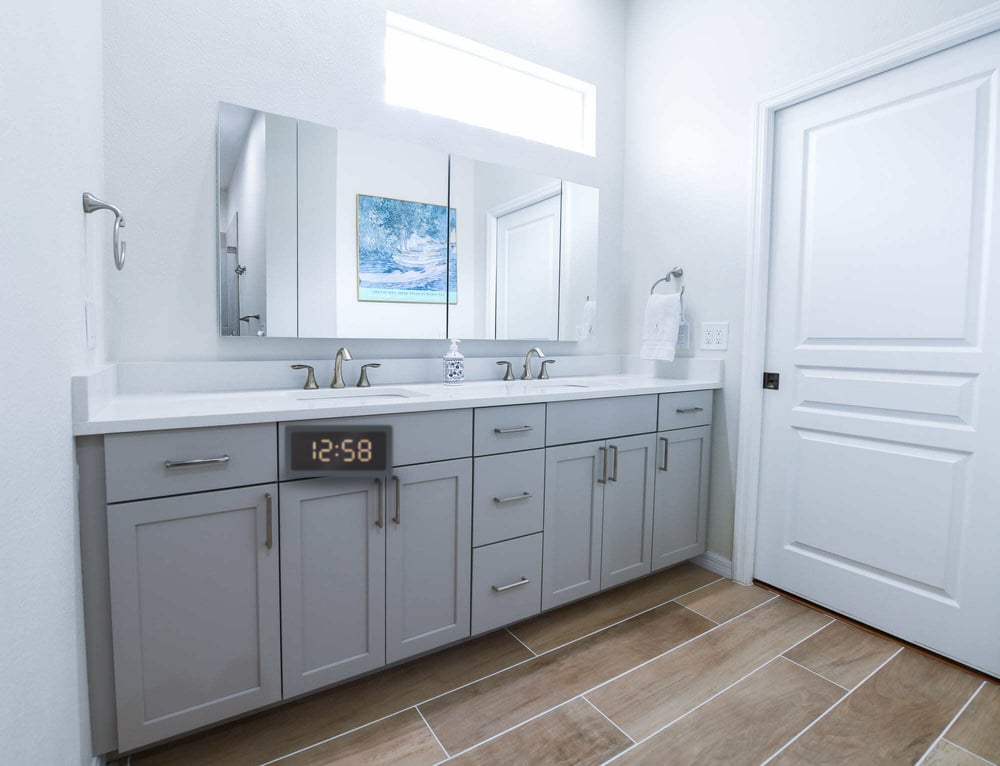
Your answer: 12,58
